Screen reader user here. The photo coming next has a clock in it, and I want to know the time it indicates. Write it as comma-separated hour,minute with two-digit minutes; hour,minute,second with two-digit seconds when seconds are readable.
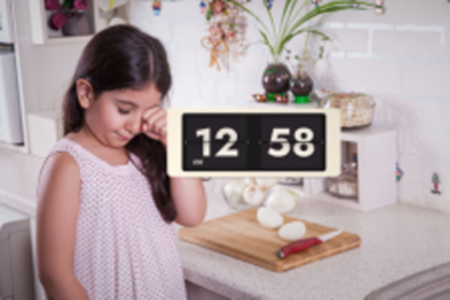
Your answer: 12,58
